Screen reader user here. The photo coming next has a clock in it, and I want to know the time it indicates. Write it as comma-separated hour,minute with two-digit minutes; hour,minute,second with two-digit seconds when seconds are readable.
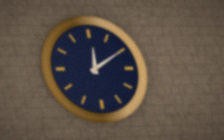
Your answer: 12,10
